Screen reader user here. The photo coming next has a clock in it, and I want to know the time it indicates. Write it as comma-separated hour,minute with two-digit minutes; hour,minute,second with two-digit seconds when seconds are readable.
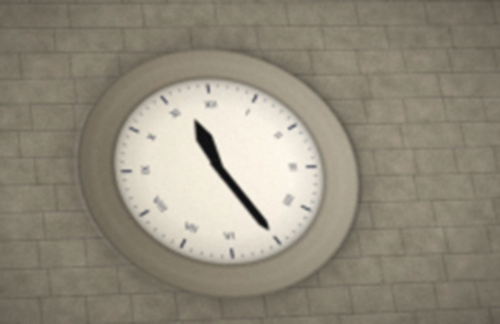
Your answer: 11,25
